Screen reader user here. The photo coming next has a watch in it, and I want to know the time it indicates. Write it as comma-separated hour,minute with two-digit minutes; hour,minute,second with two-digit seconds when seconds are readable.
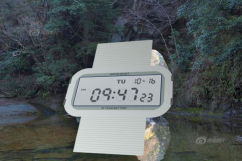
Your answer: 9,47,23
